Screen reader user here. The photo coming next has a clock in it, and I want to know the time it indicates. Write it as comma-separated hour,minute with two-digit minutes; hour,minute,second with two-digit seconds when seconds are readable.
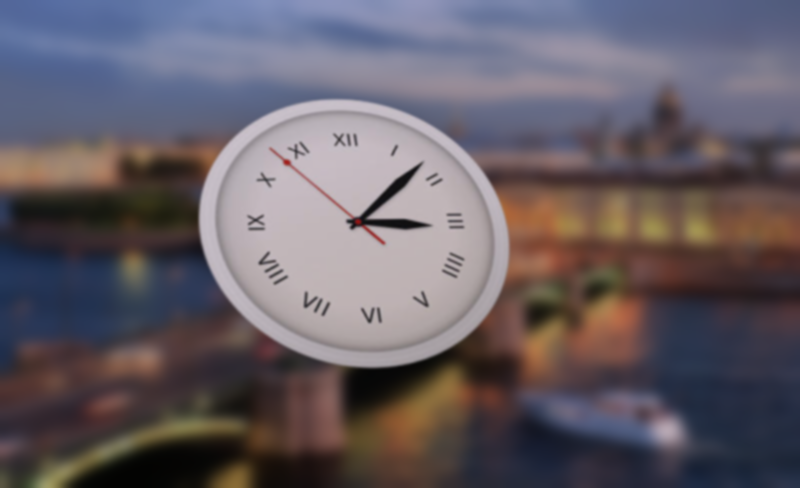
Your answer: 3,07,53
